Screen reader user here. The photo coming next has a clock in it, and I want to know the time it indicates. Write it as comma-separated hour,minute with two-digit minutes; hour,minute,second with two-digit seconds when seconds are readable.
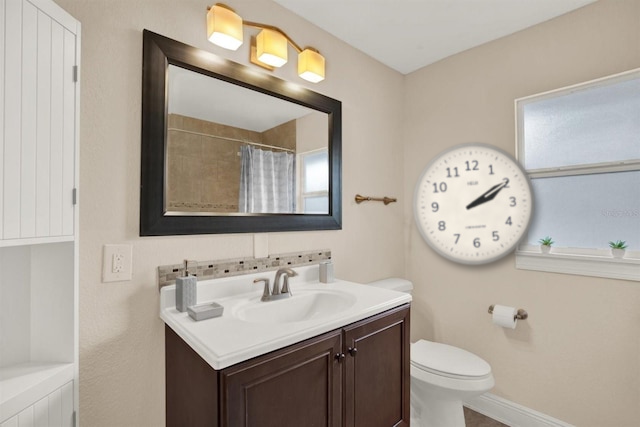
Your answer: 2,10
